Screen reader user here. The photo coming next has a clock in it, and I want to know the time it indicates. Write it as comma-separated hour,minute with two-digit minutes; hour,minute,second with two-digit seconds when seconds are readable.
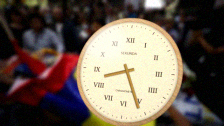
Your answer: 8,26
